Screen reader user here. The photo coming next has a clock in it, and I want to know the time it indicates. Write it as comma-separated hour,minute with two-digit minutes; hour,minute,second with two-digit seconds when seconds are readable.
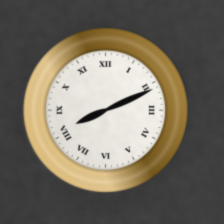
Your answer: 8,11
